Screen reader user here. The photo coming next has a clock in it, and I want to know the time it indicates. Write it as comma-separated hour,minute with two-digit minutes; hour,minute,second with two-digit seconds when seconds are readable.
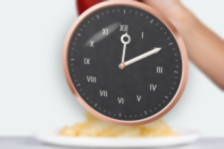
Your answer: 12,10
